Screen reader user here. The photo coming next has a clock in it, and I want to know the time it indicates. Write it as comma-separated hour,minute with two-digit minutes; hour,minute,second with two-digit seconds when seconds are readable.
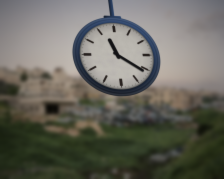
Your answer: 11,21
